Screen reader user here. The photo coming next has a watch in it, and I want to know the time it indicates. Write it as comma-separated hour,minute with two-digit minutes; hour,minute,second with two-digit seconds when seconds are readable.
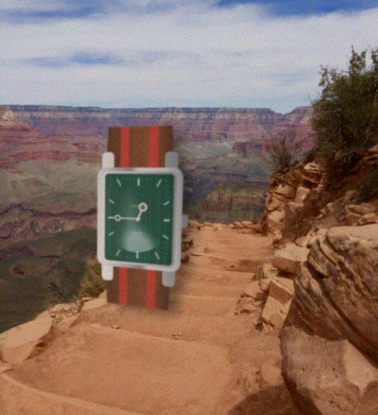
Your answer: 12,45
